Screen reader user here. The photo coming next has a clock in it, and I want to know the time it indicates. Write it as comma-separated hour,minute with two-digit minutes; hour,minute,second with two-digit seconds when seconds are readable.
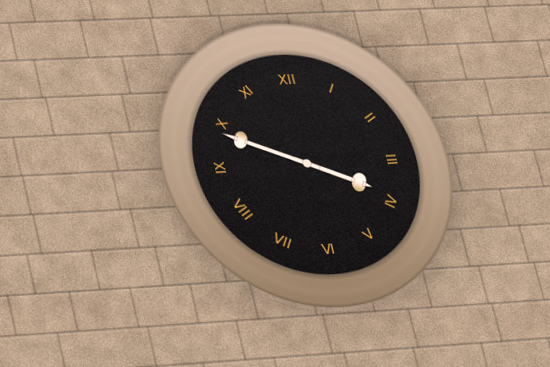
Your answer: 3,49
